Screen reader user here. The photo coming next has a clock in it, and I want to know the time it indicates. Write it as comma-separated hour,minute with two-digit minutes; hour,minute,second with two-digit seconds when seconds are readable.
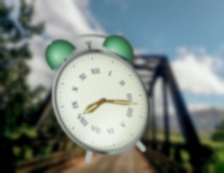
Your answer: 8,17
